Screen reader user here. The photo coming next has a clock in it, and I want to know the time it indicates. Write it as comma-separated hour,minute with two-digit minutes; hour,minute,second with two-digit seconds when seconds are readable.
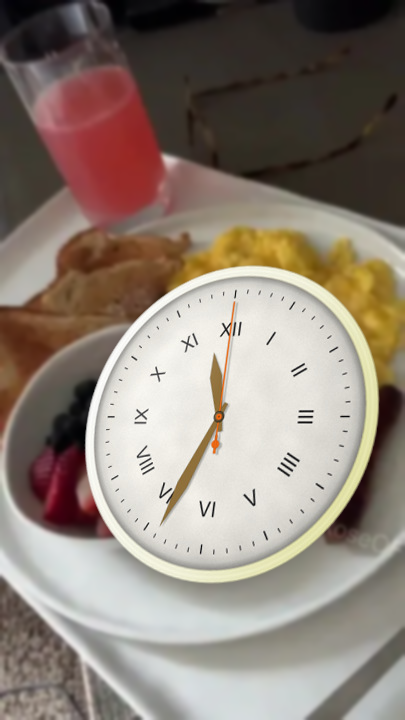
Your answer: 11,34,00
